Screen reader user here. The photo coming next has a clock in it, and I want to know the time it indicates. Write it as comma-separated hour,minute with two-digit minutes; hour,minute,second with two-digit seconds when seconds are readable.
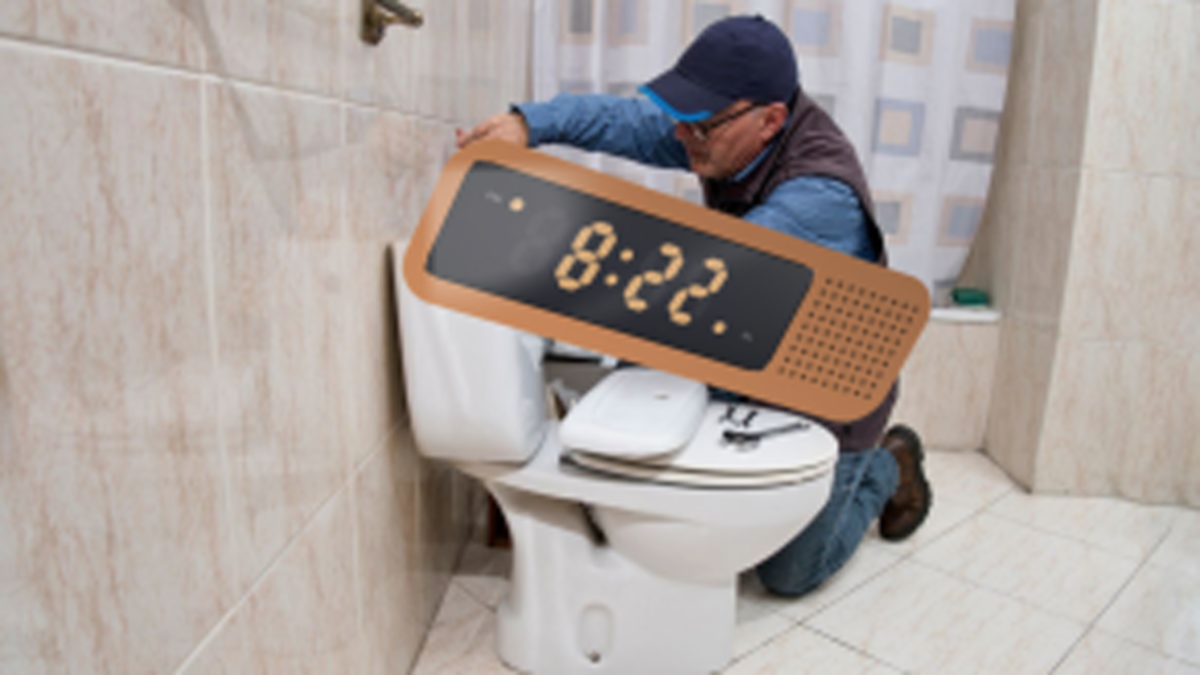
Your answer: 8,22
